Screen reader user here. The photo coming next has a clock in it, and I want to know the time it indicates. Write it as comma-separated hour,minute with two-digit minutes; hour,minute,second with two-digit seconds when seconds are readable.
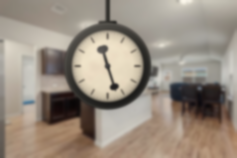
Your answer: 11,27
